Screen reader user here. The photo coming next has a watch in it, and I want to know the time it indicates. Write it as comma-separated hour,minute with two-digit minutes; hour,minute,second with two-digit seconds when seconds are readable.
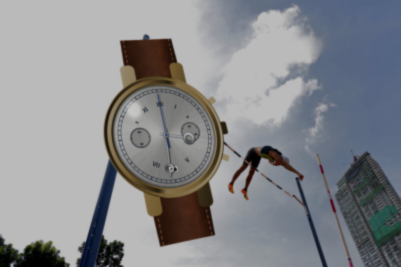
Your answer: 3,31
